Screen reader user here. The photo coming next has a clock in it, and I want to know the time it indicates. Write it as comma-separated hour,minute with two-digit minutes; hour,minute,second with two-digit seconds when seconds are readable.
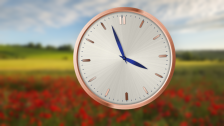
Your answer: 3,57
